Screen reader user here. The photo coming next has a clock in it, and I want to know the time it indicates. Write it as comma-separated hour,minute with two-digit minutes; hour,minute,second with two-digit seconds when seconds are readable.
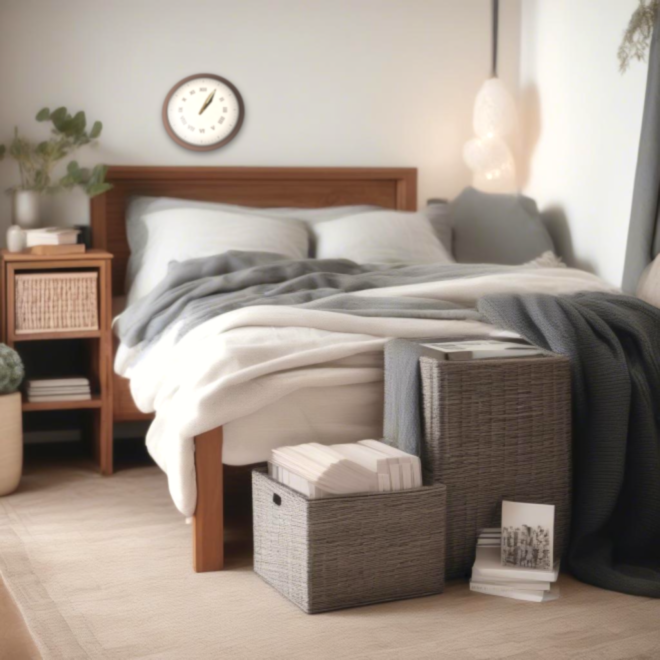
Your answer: 1,05
